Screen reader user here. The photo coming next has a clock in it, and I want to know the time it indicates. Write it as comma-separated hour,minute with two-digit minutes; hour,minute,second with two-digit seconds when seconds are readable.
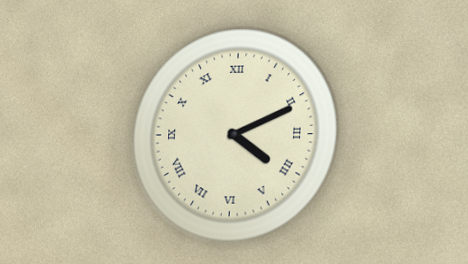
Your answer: 4,11
